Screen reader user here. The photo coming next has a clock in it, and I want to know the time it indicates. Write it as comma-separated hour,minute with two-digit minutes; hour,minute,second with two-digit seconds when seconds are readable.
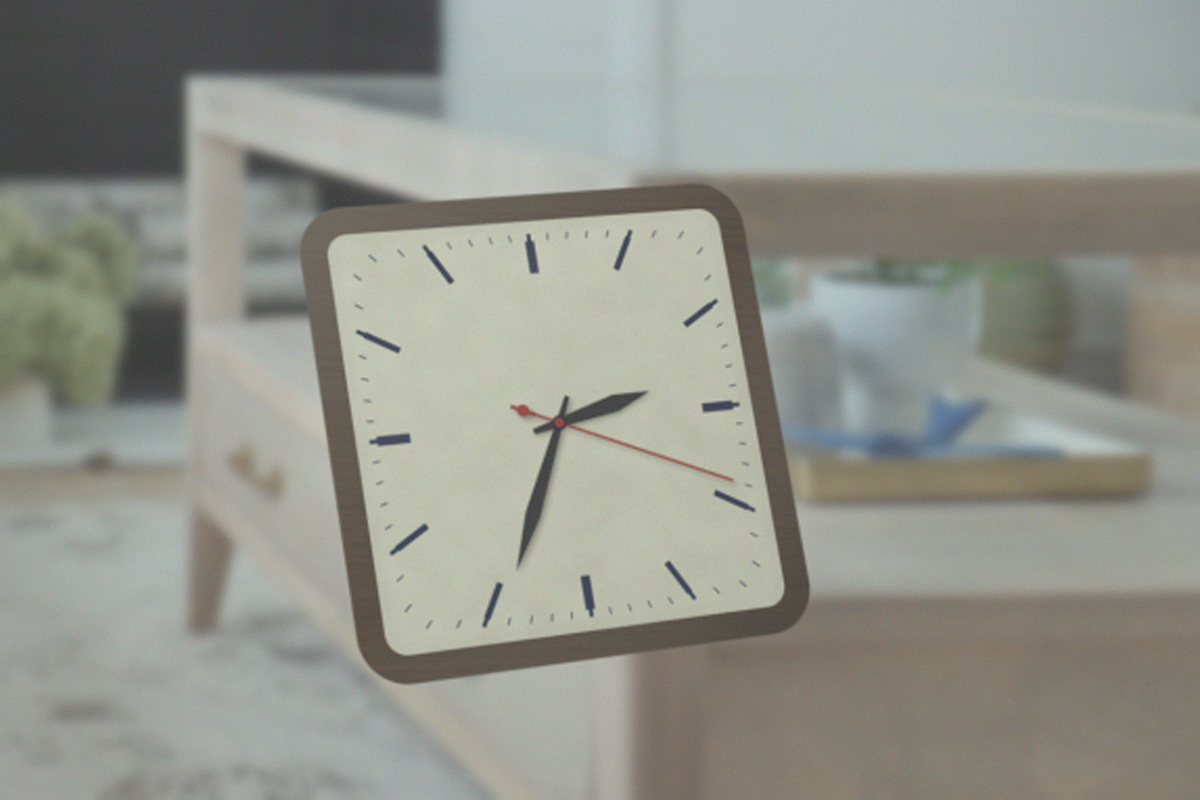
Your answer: 2,34,19
